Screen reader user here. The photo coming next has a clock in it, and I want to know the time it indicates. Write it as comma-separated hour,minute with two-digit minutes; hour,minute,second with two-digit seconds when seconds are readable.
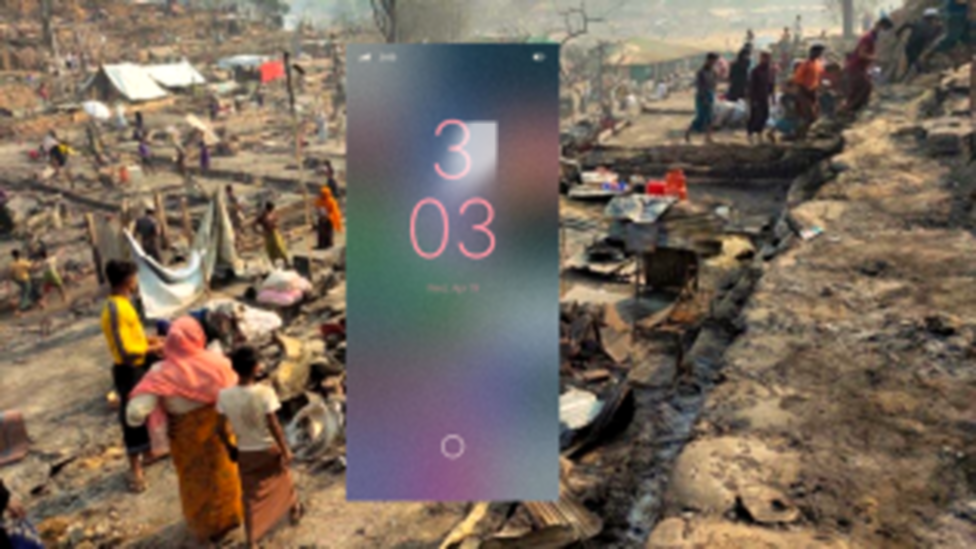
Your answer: 3,03
